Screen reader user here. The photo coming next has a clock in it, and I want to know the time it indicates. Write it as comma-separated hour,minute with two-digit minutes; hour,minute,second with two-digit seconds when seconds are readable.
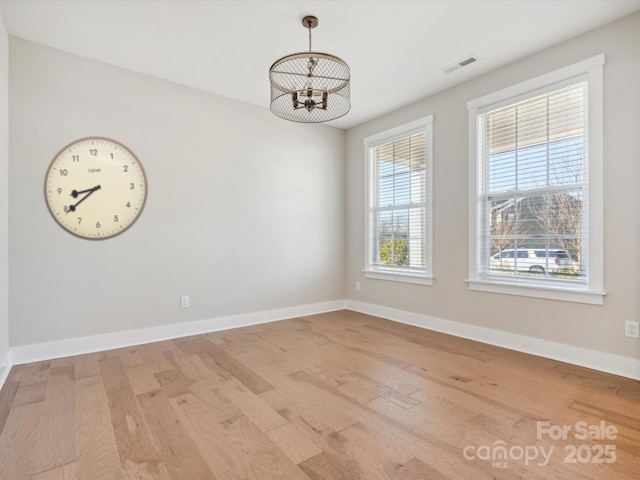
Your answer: 8,39
